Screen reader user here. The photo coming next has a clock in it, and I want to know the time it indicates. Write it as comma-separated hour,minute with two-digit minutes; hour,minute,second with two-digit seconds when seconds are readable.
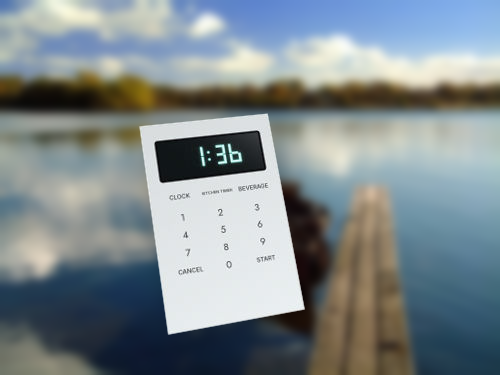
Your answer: 1,36
